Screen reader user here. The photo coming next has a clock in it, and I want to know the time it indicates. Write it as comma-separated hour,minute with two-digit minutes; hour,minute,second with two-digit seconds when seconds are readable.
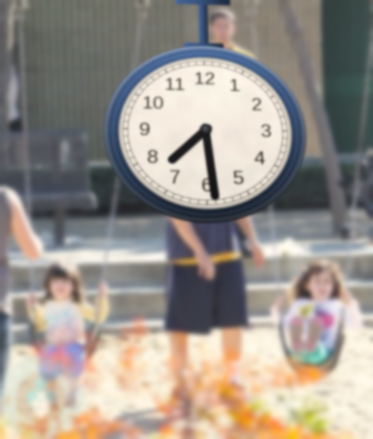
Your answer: 7,29
